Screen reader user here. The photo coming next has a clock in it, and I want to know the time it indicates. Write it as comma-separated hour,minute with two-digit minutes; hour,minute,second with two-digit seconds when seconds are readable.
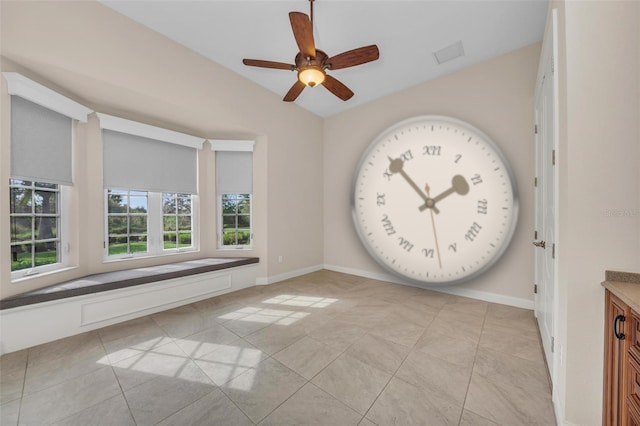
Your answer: 1,52,28
